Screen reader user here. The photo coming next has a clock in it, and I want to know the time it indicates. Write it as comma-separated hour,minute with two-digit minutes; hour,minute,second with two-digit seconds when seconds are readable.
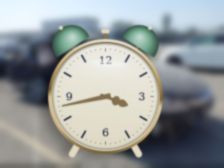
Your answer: 3,43
